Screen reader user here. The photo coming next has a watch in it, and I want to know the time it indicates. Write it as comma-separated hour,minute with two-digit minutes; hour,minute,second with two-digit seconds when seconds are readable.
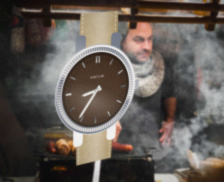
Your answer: 8,36
